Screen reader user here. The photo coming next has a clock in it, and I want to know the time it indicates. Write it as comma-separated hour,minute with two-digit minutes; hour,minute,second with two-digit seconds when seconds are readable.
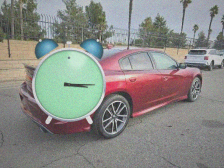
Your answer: 3,15
